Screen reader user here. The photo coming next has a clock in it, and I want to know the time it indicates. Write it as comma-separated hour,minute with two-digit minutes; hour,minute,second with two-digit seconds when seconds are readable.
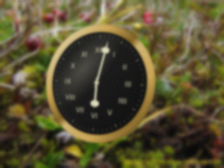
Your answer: 6,02
